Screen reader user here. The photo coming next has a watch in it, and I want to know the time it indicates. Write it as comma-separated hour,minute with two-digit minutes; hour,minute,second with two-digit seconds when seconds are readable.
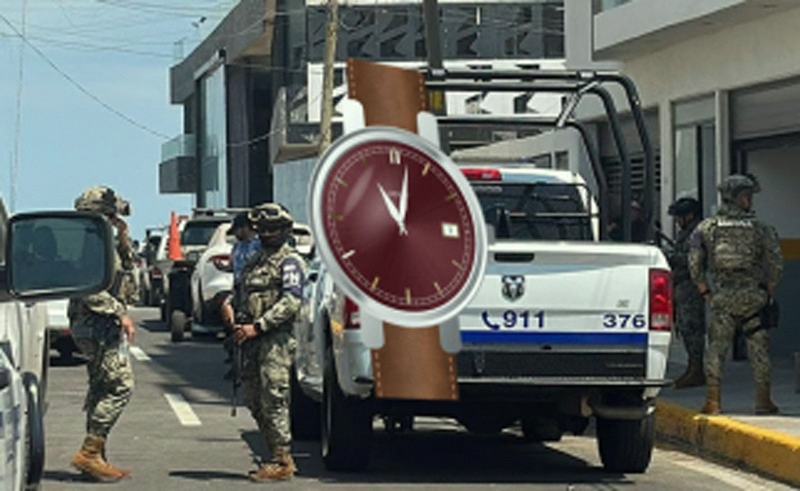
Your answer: 11,02
